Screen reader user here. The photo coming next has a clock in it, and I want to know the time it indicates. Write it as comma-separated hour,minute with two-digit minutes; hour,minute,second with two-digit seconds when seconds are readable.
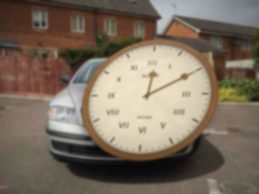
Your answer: 12,10
